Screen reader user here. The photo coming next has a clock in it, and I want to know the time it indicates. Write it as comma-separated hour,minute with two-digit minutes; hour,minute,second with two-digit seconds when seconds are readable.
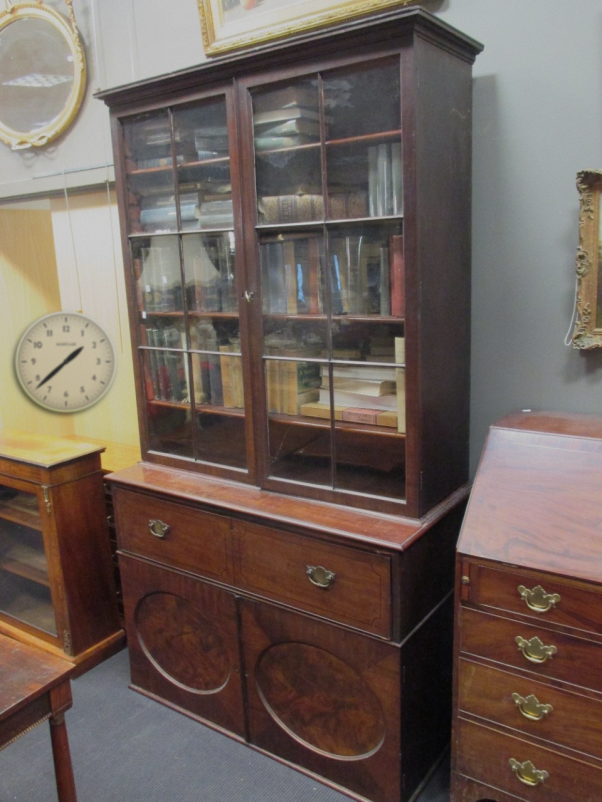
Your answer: 1,38
